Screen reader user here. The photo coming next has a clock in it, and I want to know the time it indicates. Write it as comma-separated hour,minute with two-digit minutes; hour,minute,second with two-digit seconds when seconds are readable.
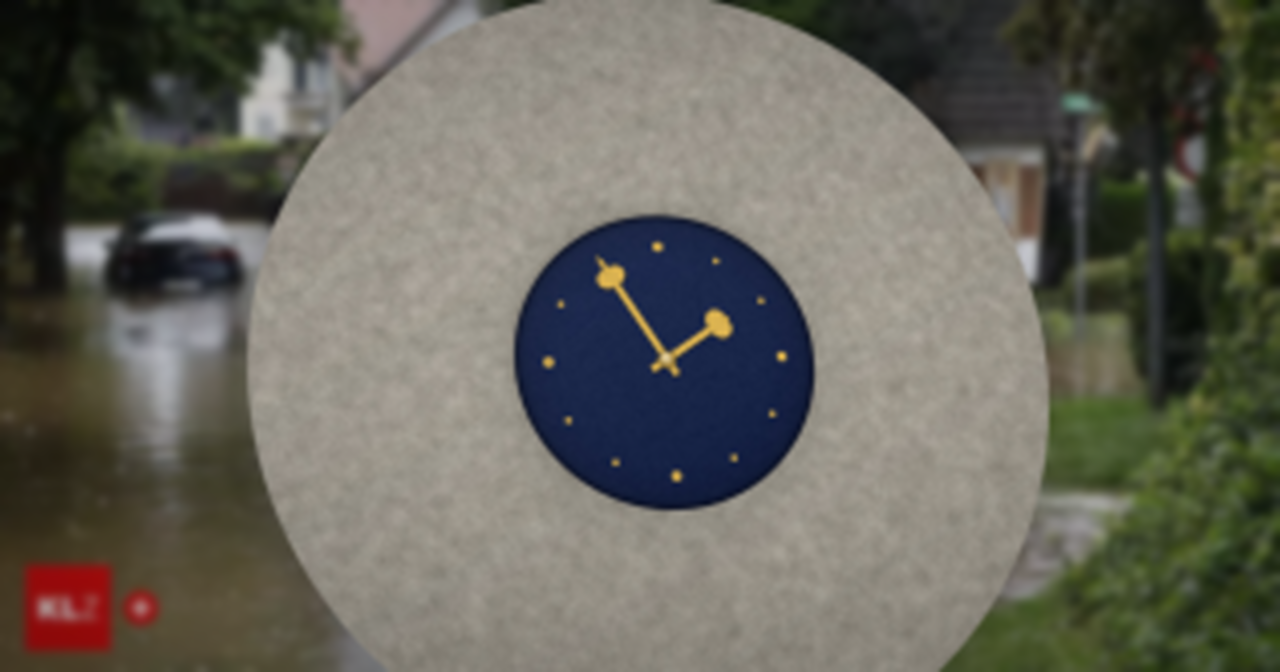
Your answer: 1,55
